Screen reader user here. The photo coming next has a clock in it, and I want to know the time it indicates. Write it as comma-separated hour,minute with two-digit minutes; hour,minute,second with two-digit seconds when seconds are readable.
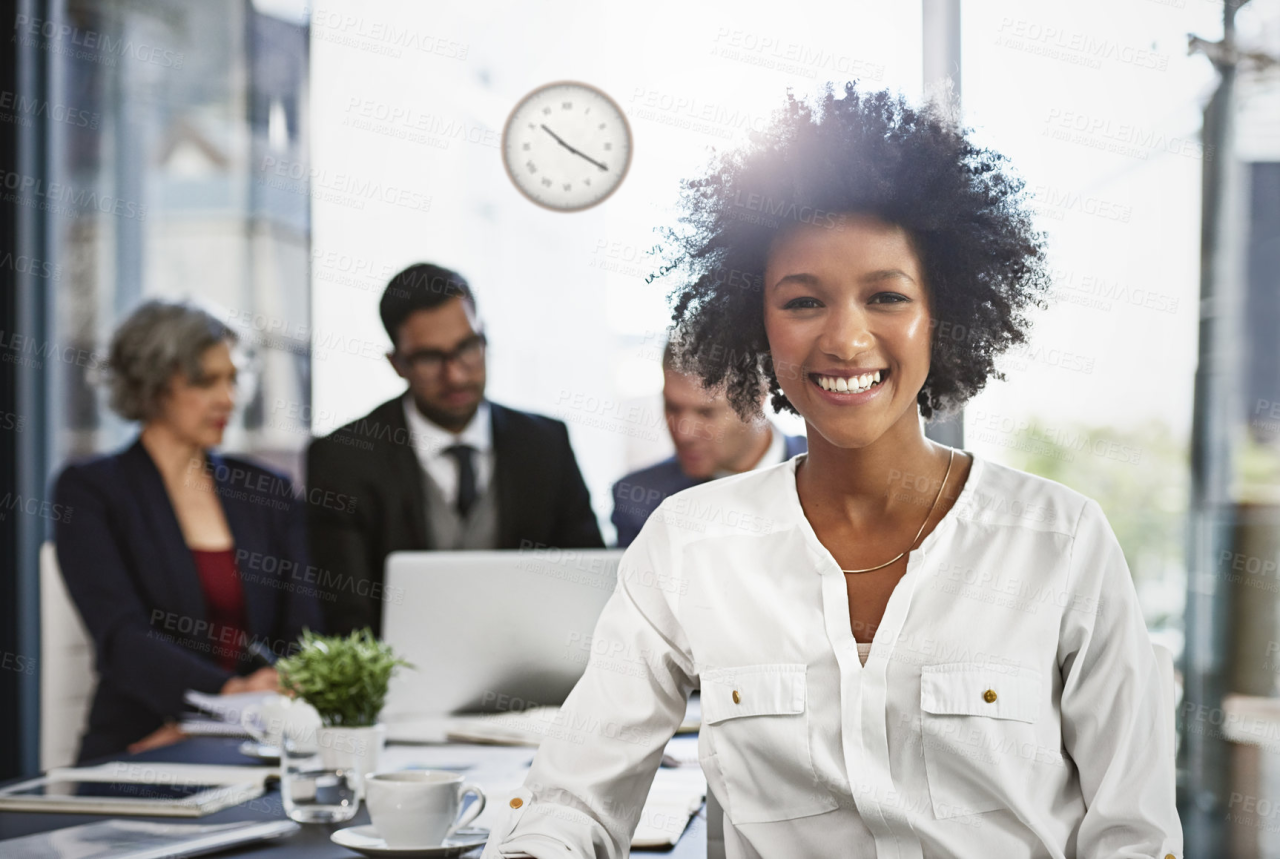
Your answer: 10,20
